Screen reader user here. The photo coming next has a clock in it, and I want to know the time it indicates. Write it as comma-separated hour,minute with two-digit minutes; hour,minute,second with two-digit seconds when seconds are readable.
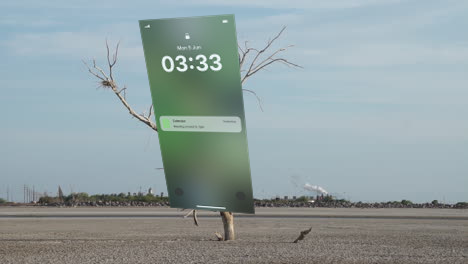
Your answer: 3,33
